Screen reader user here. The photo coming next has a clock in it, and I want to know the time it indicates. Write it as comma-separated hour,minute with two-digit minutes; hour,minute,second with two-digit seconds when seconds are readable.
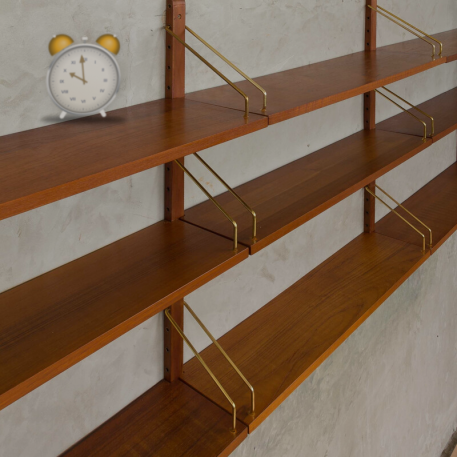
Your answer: 9,59
